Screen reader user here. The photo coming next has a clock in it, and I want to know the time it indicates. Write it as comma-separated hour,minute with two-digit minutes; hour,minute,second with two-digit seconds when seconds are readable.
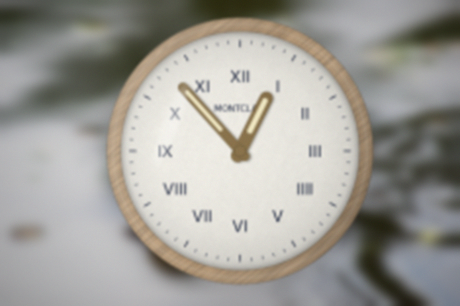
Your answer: 12,53
